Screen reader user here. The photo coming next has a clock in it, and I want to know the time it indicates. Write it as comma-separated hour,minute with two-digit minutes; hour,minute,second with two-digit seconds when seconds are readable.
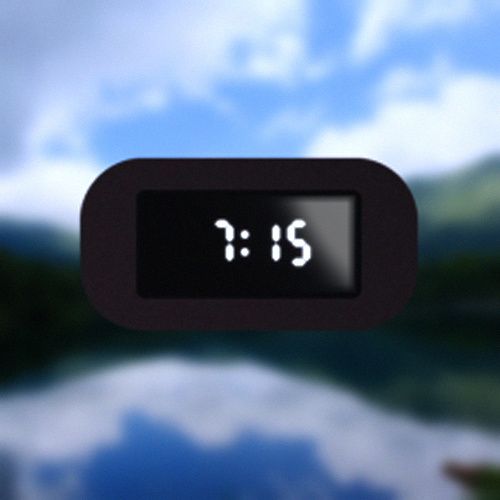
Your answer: 7,15
